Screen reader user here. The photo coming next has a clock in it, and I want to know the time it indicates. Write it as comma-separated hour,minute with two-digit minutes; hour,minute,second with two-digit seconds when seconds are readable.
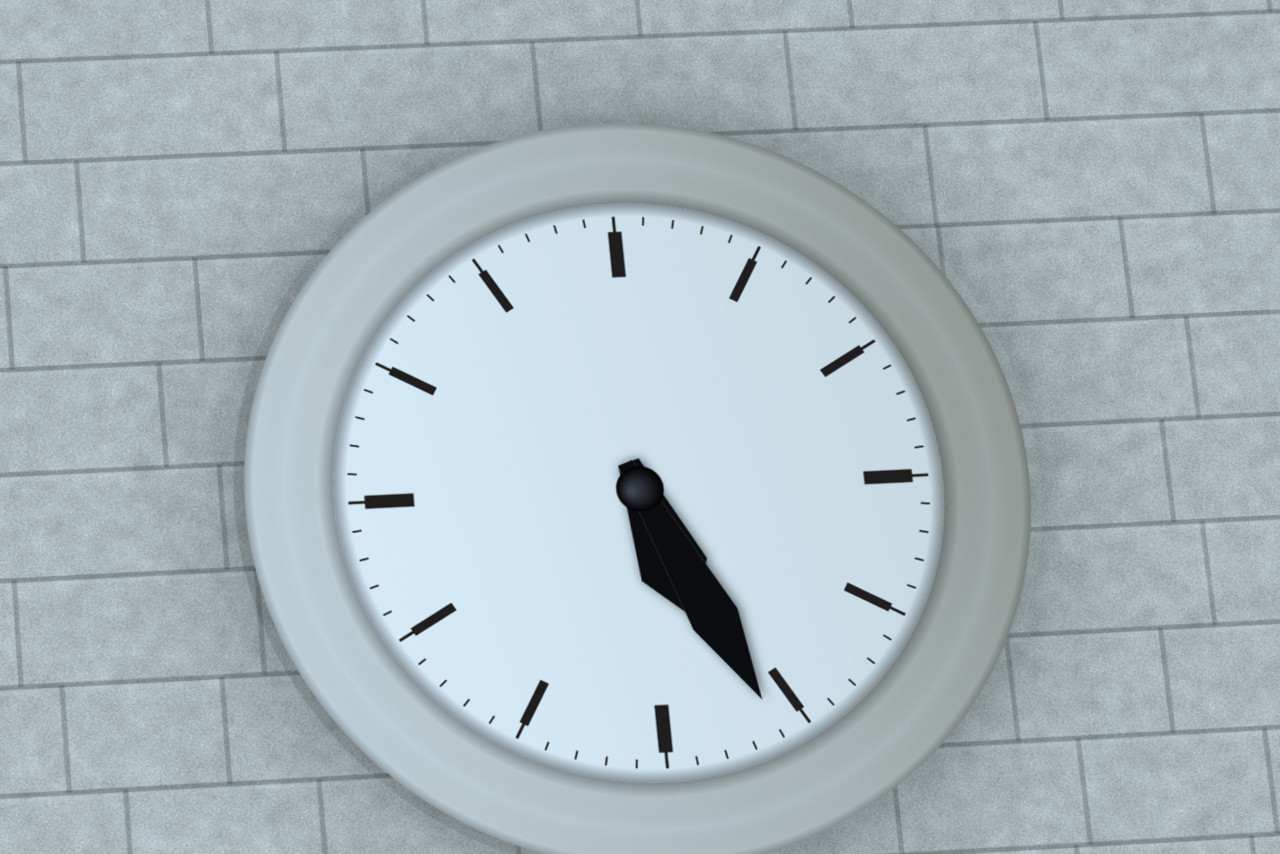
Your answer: 5,26
